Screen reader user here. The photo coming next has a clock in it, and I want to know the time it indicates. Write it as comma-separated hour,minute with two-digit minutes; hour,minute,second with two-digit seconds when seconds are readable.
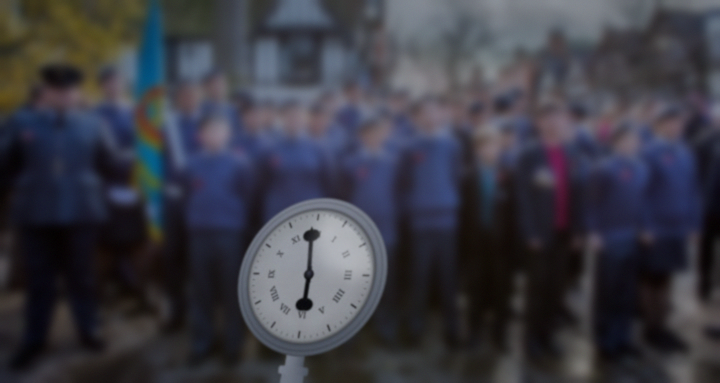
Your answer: 5,59
